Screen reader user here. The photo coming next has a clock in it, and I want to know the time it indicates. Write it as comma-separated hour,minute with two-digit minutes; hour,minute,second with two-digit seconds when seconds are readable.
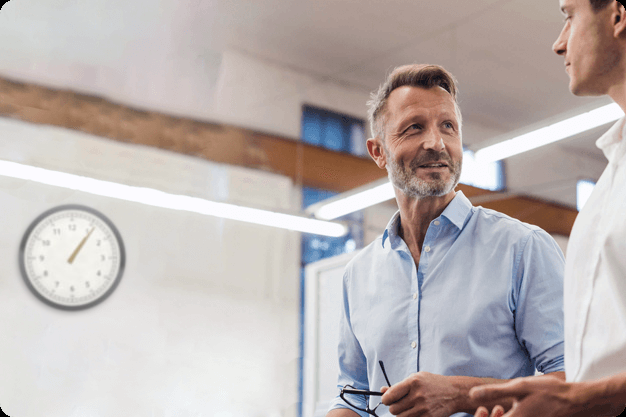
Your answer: 1,06
